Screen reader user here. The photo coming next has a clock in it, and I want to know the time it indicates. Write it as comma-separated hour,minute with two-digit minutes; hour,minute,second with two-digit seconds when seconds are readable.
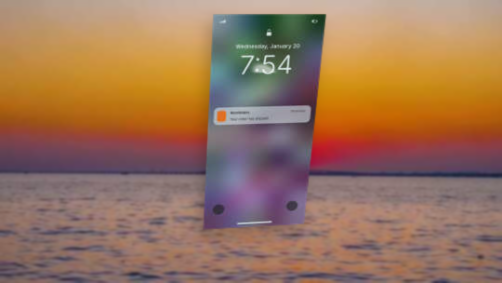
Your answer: 7,54
